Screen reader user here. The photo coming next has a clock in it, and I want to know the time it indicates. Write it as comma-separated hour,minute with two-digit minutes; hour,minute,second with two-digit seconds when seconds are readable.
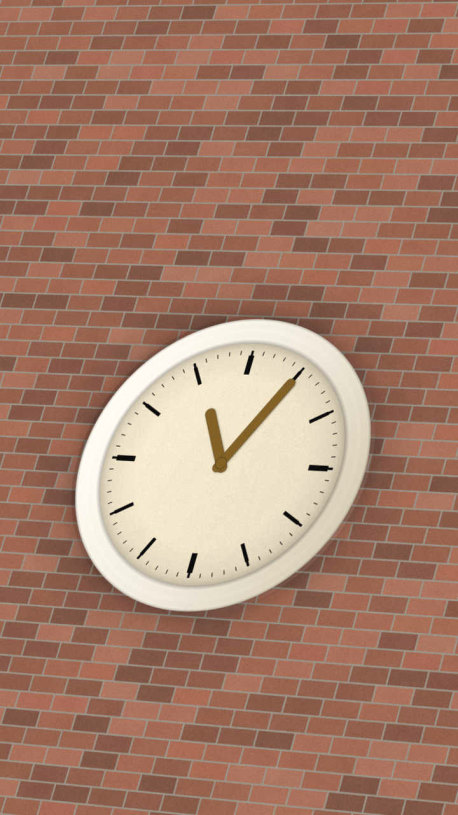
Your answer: 11,05
